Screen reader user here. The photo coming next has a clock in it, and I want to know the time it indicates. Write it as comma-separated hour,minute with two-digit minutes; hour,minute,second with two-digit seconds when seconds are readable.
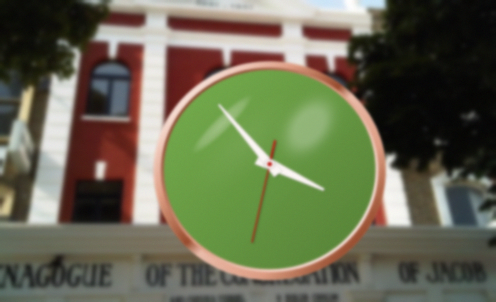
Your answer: 3,53,32
